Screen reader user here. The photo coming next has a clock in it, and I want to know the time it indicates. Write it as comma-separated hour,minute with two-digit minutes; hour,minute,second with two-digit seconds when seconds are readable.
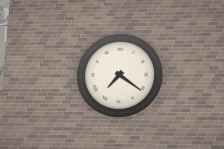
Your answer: 7,21
